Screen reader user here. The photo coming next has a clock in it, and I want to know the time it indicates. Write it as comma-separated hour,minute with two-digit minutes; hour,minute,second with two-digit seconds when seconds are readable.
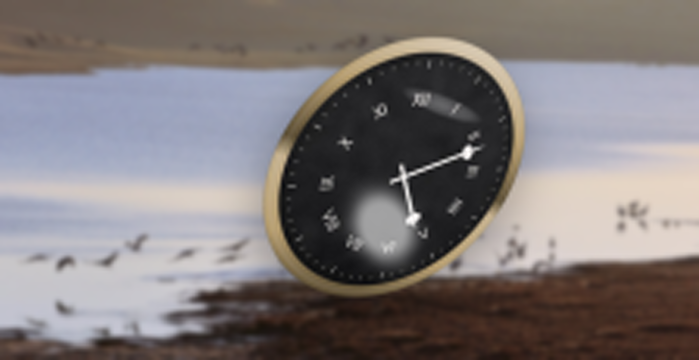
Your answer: 5,12
